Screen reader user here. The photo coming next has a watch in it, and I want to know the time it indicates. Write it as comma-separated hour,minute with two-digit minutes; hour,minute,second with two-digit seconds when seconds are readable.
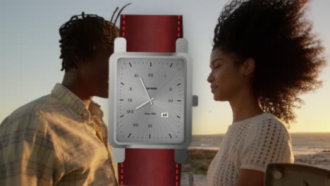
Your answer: 7,56
